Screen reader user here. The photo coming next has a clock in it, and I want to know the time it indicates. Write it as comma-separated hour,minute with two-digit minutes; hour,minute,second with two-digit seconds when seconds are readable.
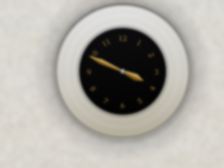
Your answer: 3,49
